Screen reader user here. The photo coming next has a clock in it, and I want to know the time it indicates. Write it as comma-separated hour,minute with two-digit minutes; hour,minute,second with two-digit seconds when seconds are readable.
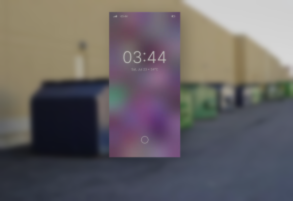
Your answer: 3,44
